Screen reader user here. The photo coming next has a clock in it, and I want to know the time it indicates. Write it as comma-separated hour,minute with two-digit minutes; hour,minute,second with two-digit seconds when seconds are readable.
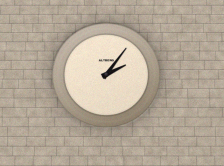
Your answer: 2,06
